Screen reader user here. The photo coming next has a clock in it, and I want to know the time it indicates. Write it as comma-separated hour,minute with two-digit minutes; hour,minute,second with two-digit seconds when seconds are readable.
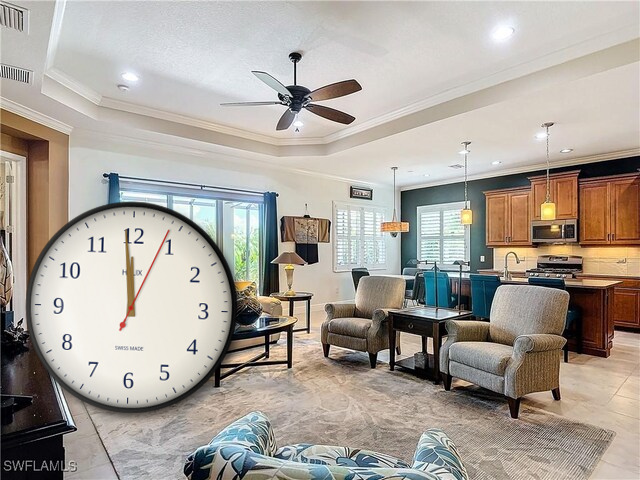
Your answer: 11,59,04
